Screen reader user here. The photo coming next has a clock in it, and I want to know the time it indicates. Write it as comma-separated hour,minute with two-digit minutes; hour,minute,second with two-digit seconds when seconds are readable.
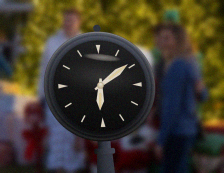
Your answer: 6,09
